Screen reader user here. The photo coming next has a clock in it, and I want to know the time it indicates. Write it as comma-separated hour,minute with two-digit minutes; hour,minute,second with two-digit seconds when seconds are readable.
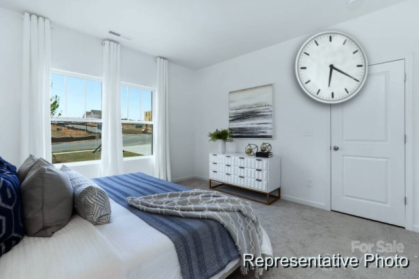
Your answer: 6,20
